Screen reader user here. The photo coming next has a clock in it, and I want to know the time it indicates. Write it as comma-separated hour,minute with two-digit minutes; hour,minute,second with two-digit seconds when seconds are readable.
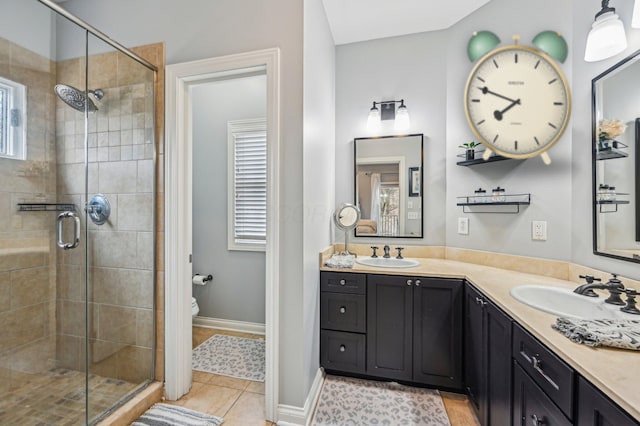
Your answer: 7,48
